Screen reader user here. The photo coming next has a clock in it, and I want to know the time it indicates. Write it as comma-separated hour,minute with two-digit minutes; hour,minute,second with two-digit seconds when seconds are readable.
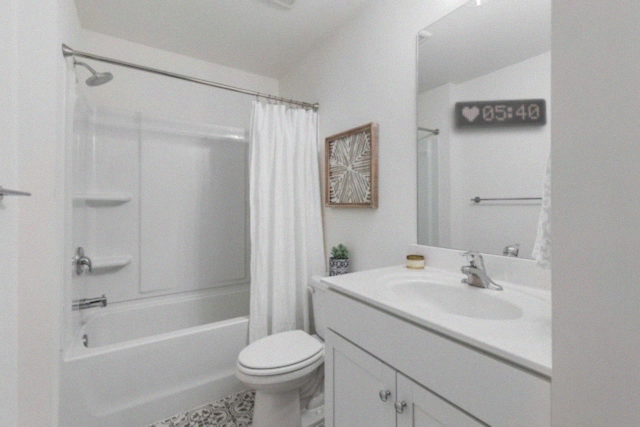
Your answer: 5,40
